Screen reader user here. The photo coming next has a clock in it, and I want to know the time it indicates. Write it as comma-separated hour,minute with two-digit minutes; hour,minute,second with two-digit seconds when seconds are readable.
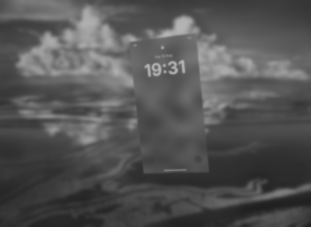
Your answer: 19,31
